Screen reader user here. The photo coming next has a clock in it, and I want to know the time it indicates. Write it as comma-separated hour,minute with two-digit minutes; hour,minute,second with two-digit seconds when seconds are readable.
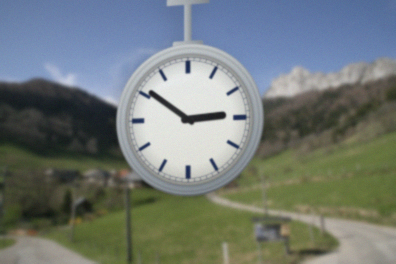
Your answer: 2,51
